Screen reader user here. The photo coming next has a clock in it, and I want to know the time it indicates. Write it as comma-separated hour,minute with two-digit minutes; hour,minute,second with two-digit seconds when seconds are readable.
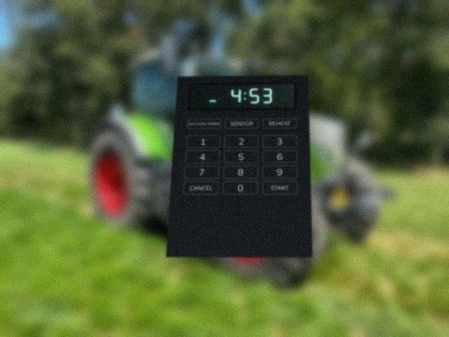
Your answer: 4,53
